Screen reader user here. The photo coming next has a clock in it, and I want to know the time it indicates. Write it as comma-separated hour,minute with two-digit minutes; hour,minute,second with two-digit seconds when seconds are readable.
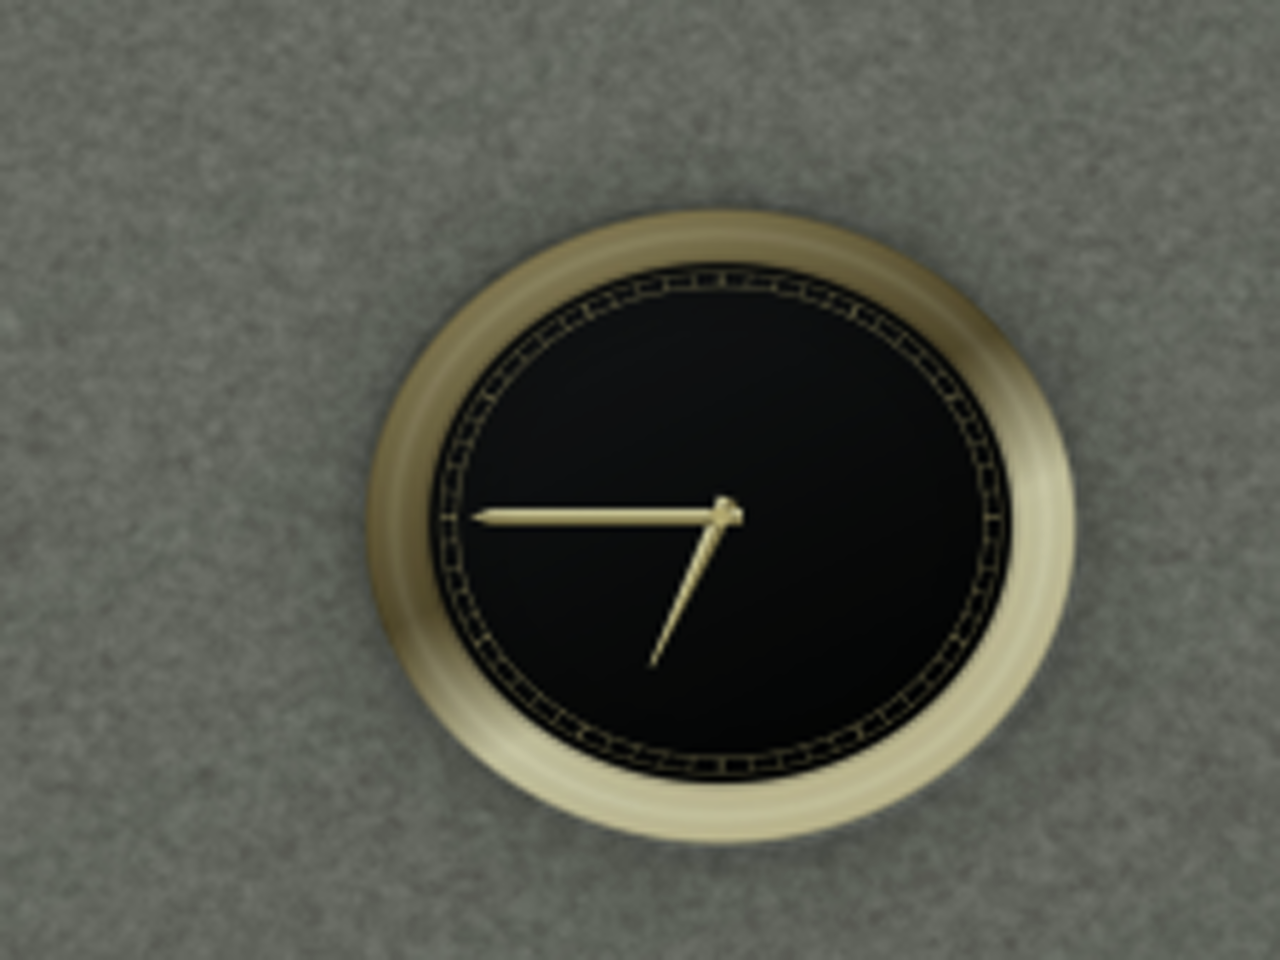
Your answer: 6,45
